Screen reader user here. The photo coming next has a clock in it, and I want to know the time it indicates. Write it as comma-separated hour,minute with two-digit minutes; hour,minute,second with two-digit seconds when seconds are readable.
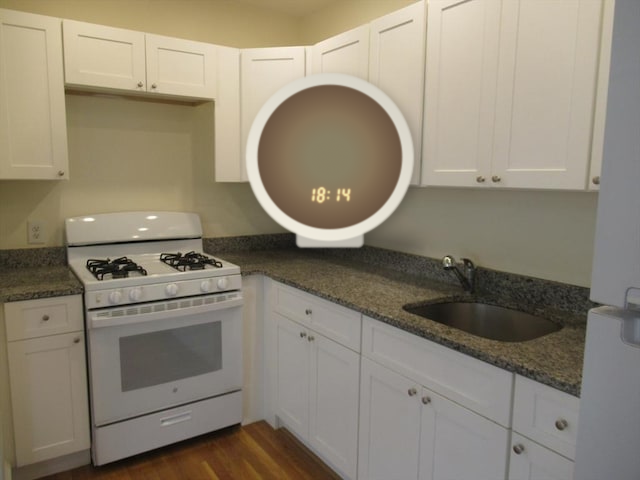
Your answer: 18,14
